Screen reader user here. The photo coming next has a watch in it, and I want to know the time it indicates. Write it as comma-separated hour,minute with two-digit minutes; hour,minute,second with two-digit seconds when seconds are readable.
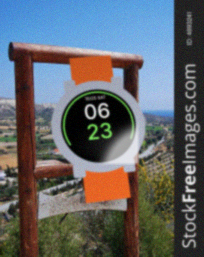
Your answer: 6,23
